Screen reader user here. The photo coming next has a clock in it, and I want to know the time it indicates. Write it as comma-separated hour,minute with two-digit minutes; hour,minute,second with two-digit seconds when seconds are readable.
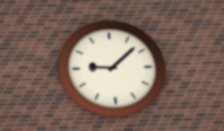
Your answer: 9,08
